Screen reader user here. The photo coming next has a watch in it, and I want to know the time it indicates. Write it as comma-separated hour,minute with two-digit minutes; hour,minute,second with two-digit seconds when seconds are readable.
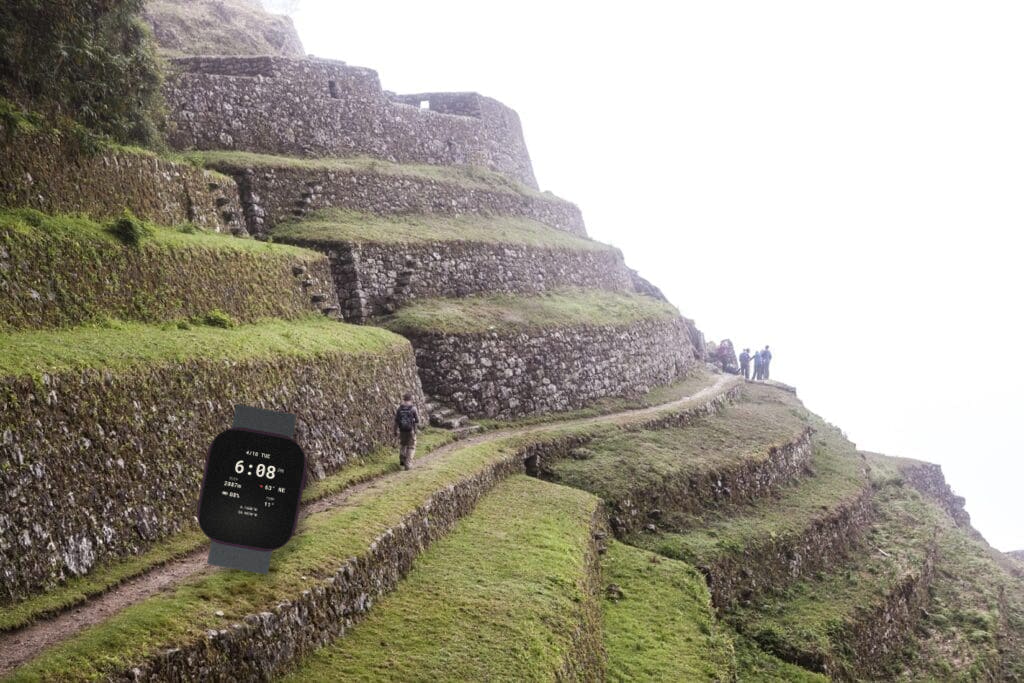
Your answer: 6,08
